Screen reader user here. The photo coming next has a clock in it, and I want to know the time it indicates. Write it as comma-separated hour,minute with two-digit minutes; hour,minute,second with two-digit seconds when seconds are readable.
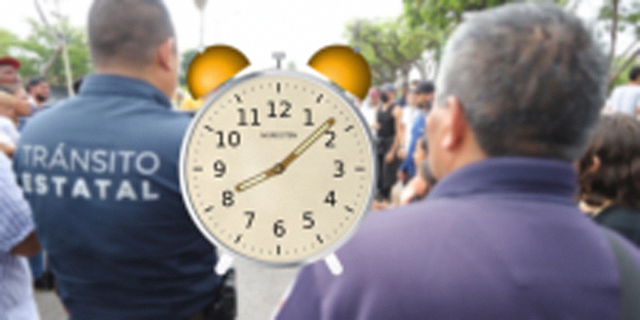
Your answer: 8,08
